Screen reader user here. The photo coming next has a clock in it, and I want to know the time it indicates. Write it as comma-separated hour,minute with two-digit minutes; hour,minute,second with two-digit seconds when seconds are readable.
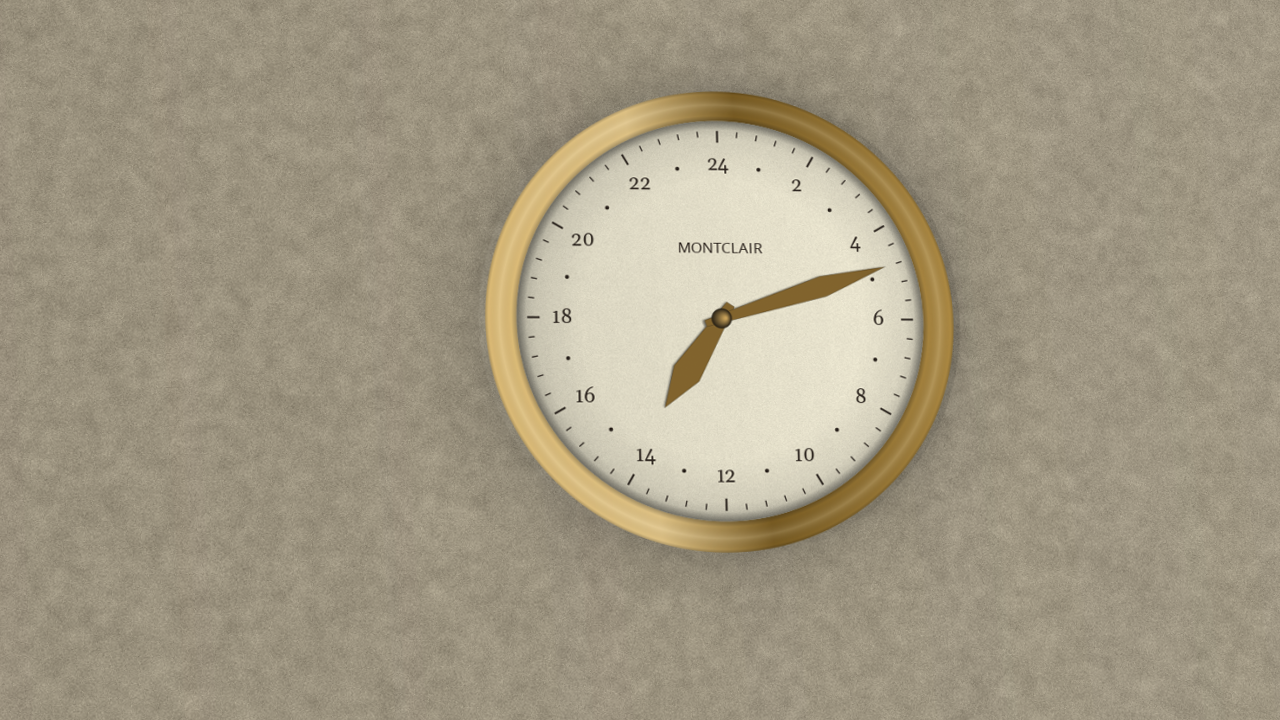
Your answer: 14,12
